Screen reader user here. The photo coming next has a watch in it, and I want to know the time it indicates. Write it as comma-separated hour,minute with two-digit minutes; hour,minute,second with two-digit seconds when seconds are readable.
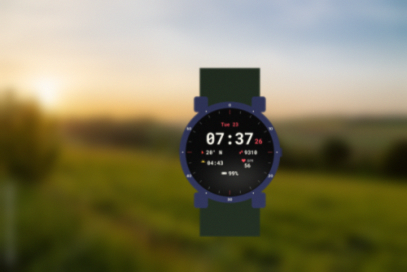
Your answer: 7,37
